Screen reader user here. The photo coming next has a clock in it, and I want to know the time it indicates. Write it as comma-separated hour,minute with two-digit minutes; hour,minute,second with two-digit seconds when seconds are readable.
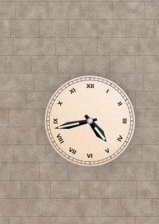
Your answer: 4,43
